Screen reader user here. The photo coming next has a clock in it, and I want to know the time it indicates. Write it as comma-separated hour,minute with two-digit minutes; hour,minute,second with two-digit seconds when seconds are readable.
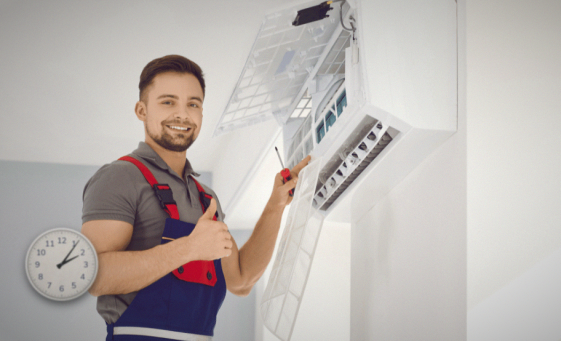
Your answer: 2,06
